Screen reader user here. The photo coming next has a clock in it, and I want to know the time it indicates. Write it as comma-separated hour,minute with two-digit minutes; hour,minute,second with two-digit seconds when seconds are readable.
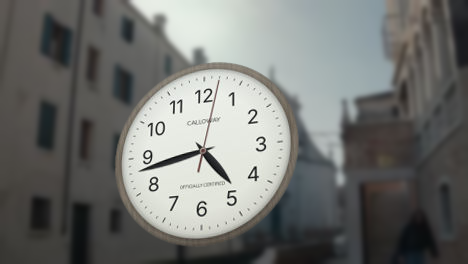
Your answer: 4,43,02
